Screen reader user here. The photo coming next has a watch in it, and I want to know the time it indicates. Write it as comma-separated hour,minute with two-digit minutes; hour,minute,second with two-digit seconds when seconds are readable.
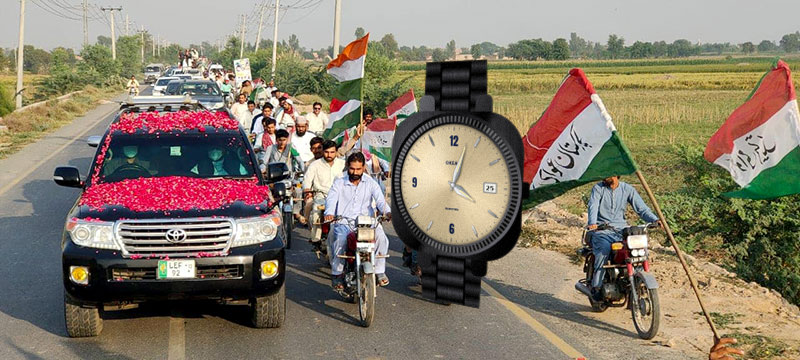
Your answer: 4,03
